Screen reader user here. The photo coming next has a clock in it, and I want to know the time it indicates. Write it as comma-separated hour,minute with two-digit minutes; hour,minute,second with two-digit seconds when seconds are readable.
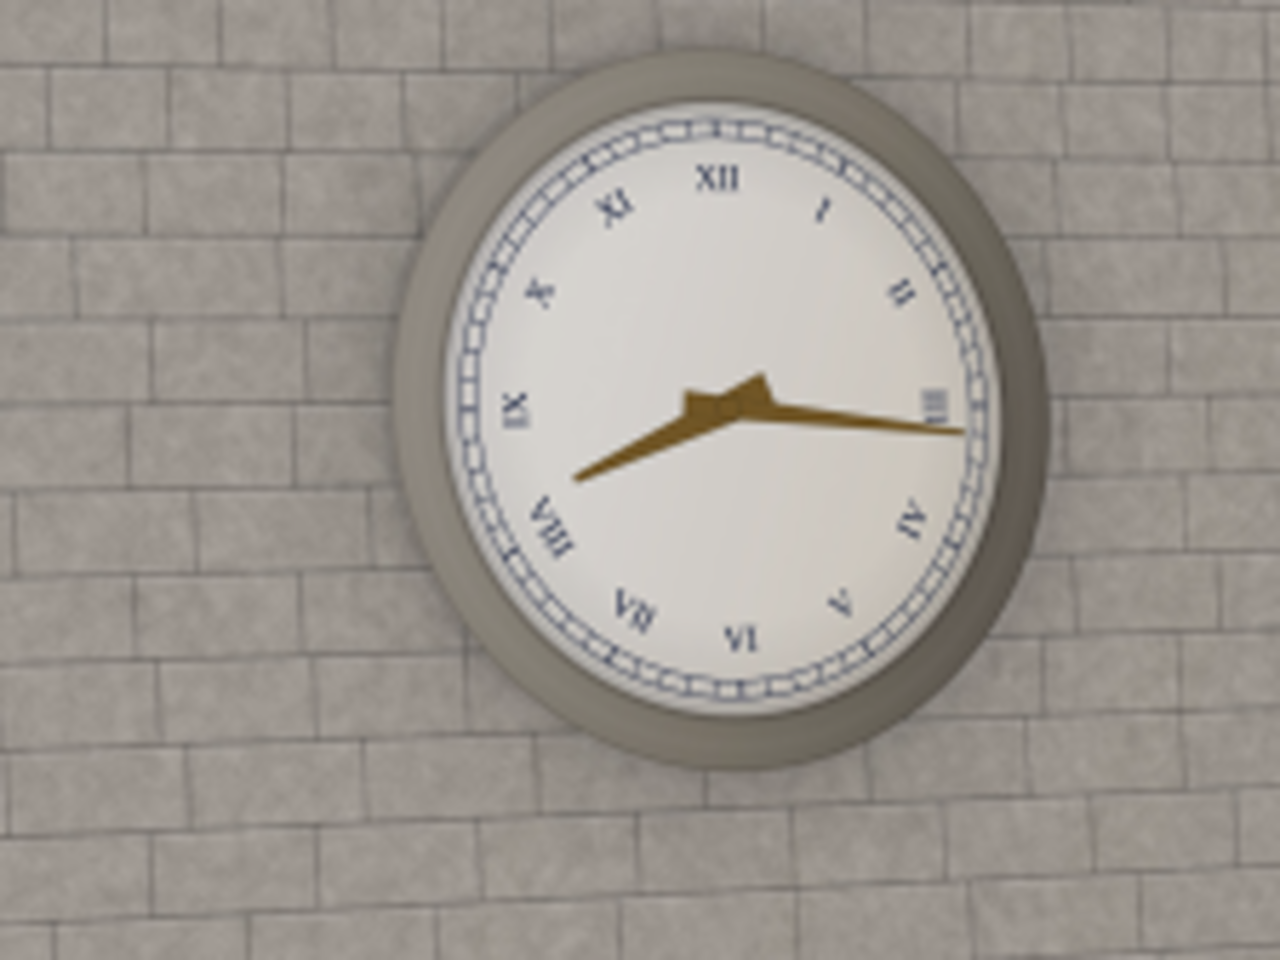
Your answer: 8,16
